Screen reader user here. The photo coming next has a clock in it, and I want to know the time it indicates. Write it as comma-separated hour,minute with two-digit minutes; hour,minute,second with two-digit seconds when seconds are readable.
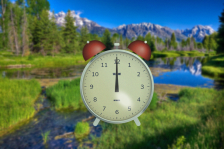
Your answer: 12,00
